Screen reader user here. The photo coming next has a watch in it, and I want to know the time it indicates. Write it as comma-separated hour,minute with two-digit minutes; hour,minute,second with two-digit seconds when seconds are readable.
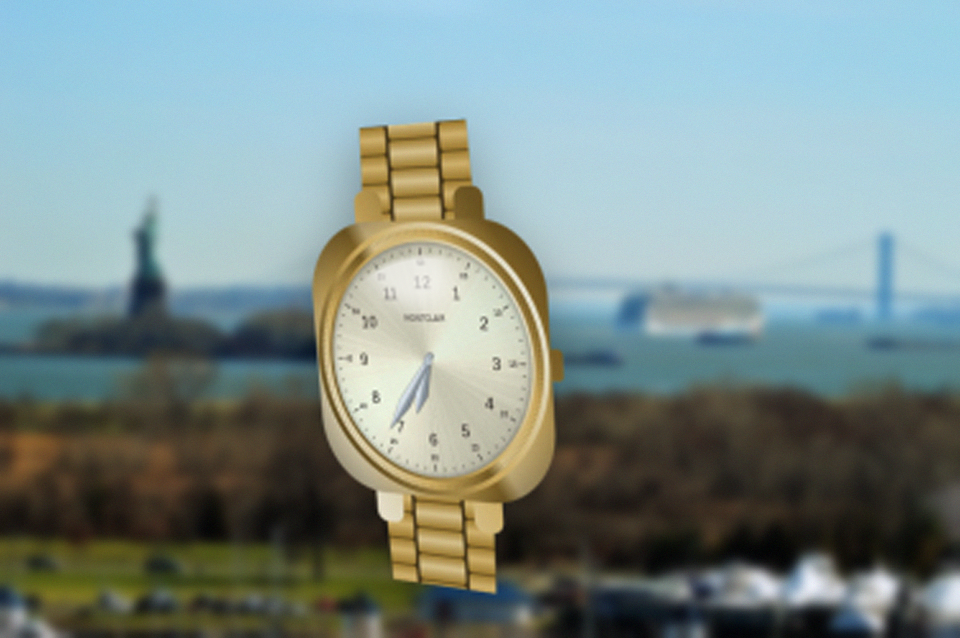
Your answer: 6,36
